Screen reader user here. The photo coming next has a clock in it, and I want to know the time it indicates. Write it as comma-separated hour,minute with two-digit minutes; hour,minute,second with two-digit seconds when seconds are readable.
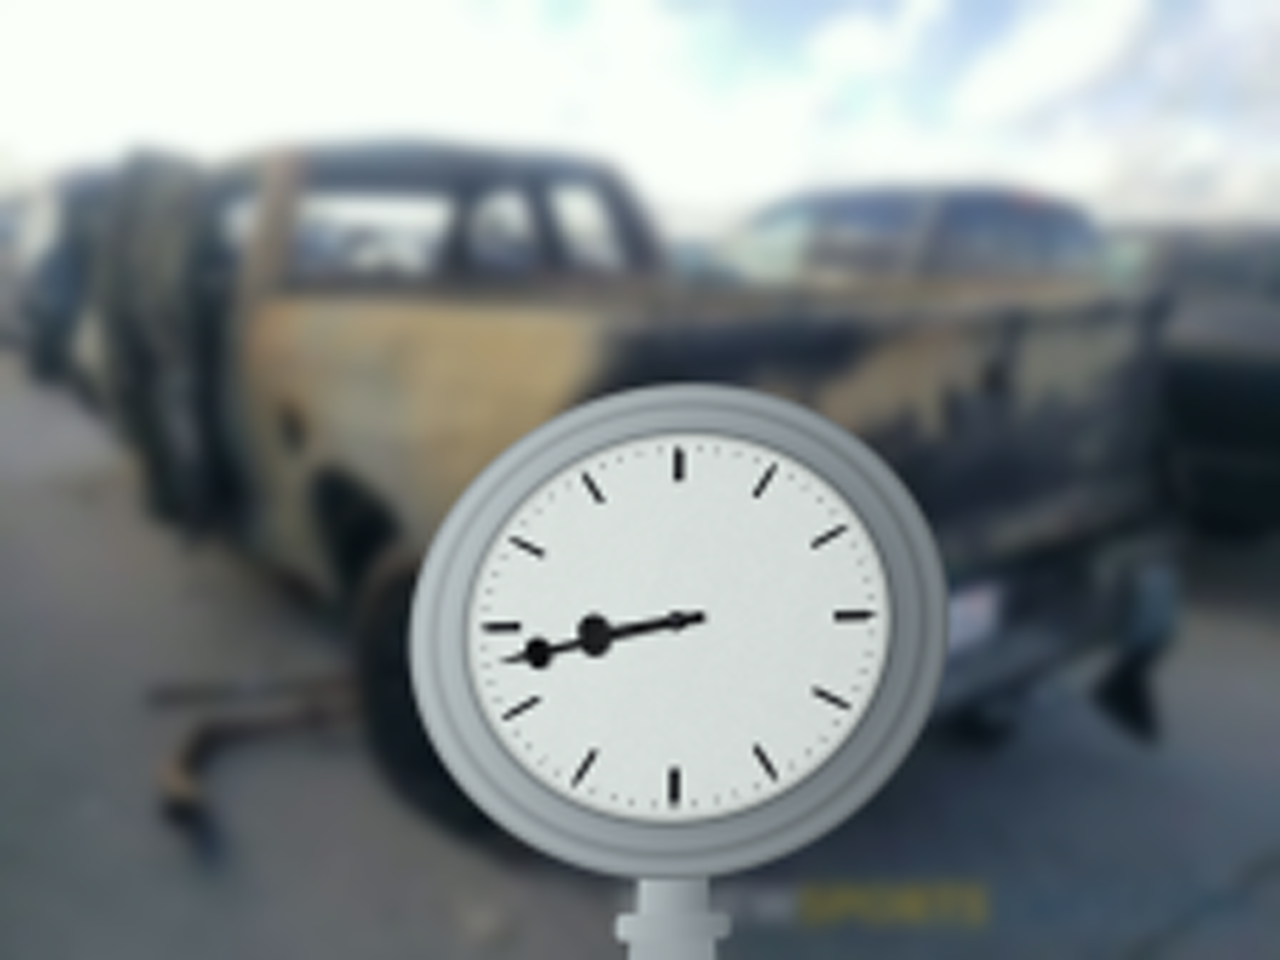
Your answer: 8,43
